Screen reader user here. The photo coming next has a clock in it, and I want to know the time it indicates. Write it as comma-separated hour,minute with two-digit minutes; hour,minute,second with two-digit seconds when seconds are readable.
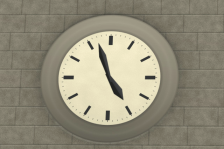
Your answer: 4,57
